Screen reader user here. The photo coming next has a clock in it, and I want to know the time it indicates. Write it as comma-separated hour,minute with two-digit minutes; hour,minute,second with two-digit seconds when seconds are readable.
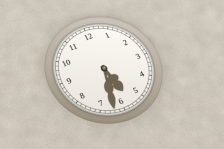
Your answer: 5,32
